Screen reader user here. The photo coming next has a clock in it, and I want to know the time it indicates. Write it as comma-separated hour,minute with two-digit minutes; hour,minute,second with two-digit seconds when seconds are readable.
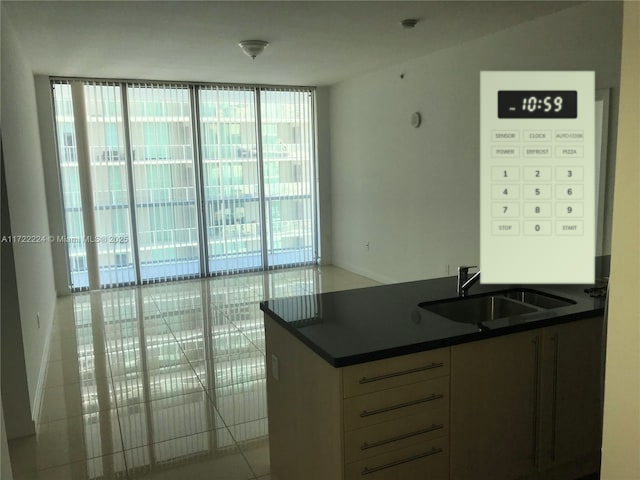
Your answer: 10,59
